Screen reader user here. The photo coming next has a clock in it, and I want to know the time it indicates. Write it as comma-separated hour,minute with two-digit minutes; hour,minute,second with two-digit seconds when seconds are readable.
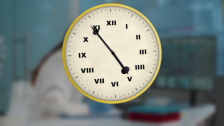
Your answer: 4,54
